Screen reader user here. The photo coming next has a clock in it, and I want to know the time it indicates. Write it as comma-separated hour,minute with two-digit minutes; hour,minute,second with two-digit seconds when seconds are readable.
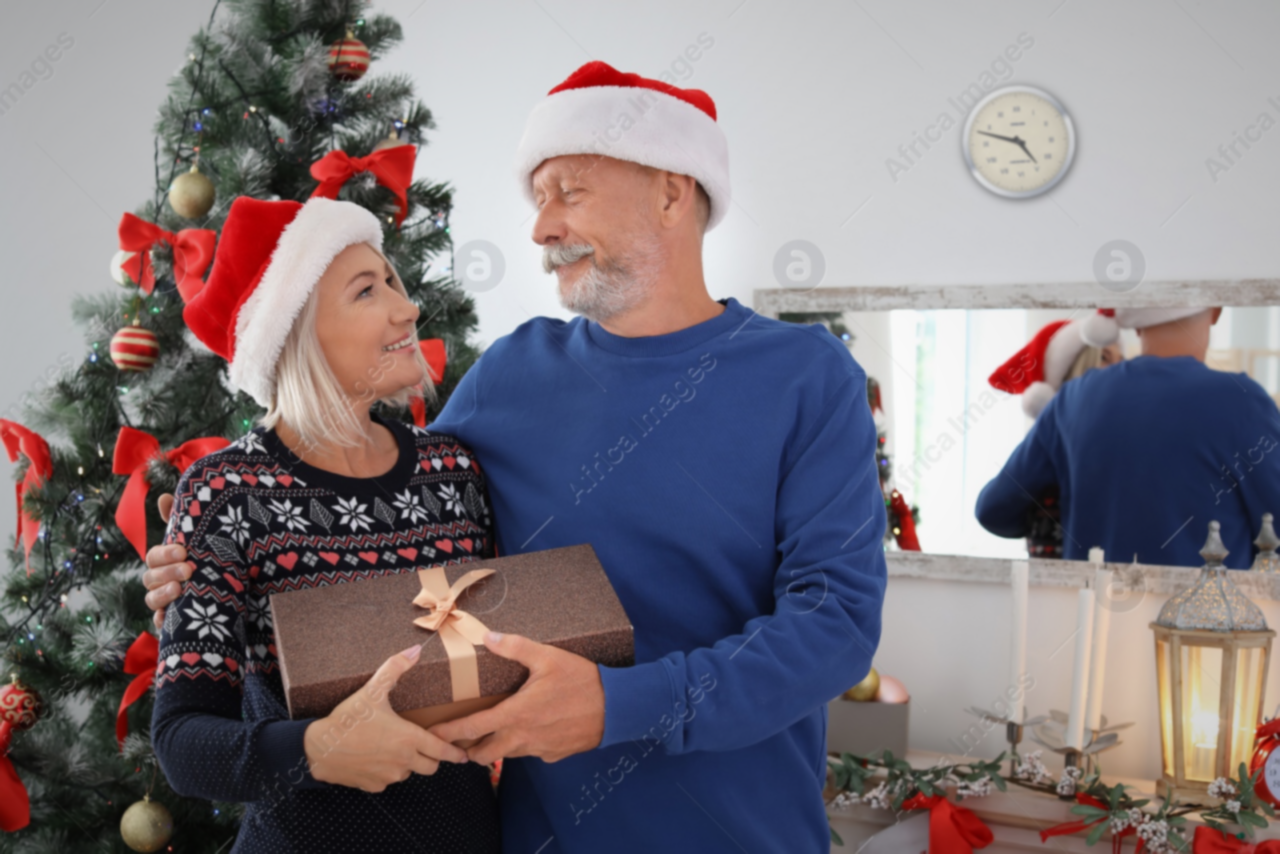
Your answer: 4,48
